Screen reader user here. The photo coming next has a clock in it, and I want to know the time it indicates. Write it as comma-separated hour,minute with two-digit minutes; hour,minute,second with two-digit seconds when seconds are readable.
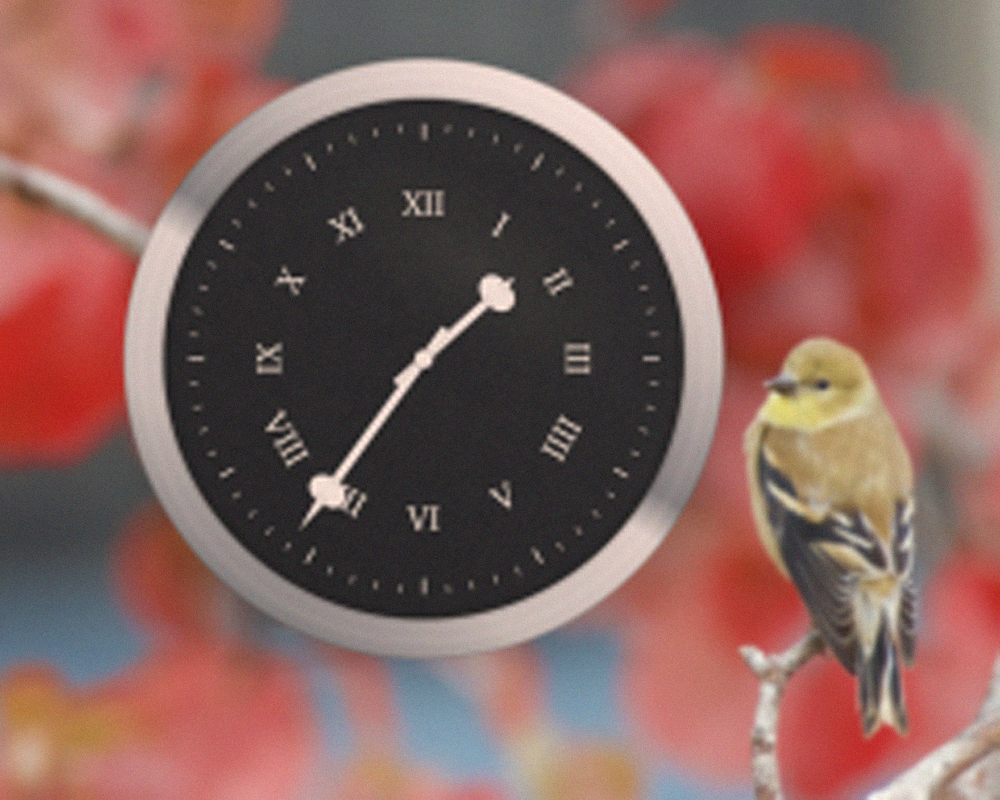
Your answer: 1,36
